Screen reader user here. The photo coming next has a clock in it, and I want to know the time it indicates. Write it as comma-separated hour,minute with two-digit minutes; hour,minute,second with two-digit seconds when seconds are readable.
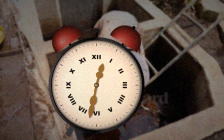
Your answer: 12,32
